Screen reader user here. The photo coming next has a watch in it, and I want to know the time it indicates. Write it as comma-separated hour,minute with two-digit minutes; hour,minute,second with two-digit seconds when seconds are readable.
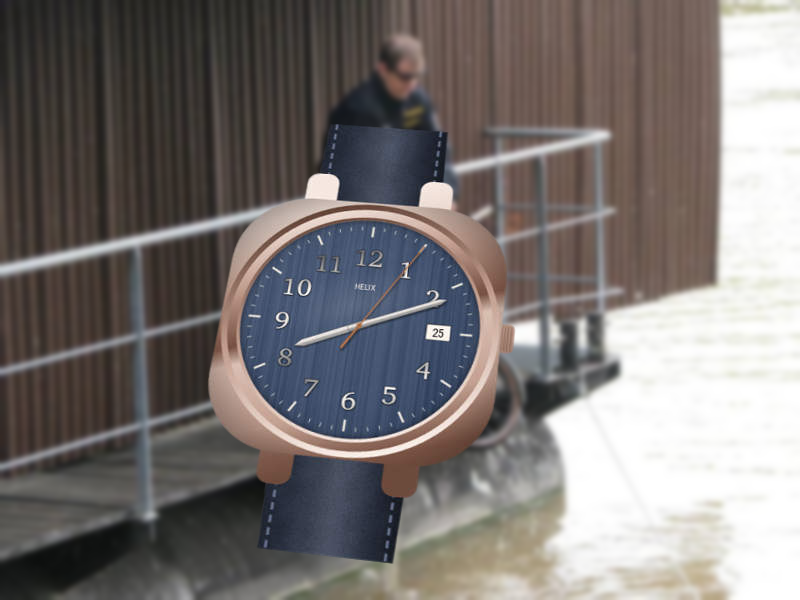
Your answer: 8,11,05
